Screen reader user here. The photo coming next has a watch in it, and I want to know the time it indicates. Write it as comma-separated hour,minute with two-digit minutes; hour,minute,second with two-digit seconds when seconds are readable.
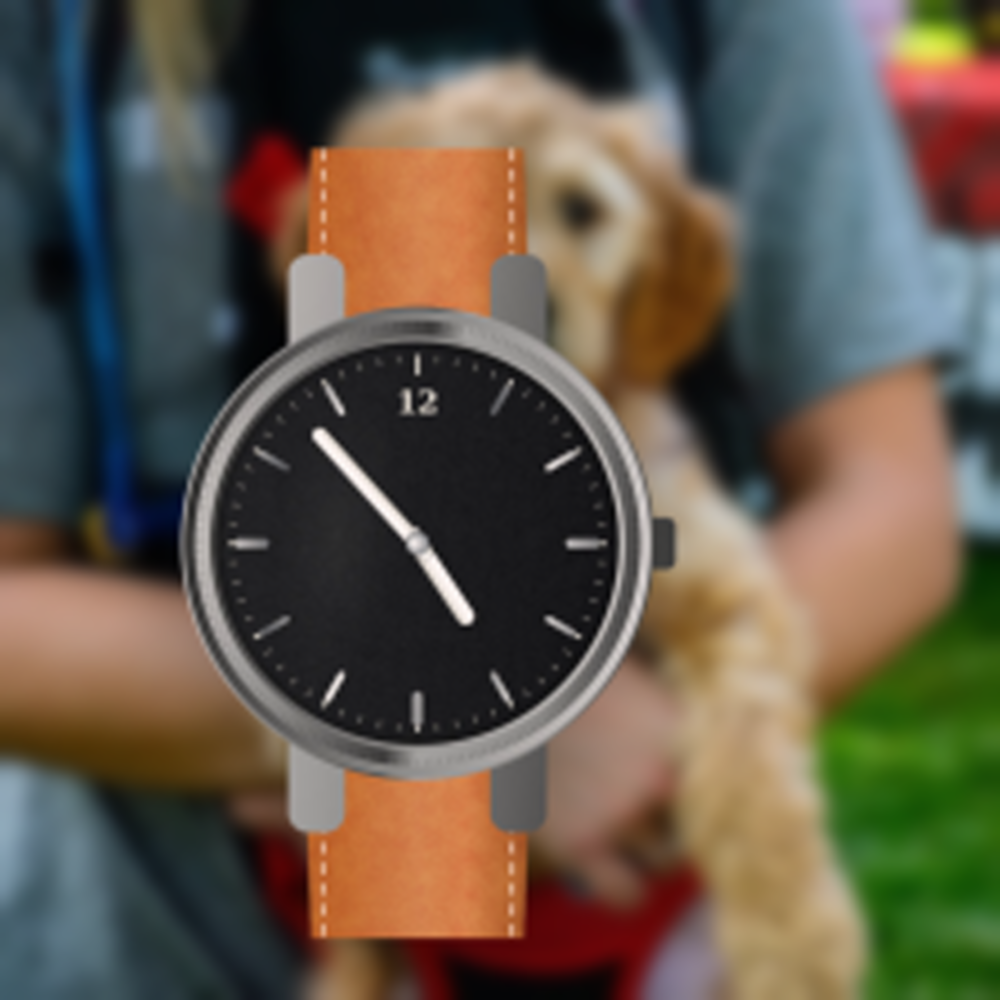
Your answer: 4,53
